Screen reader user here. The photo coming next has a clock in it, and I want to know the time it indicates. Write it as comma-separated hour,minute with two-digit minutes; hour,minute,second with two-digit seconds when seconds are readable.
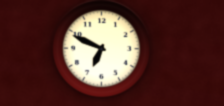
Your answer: 6,49
